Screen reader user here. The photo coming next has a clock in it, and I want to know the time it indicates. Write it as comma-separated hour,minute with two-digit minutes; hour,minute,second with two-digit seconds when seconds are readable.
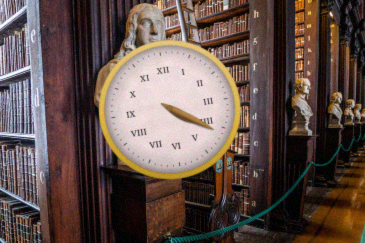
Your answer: 4,21
